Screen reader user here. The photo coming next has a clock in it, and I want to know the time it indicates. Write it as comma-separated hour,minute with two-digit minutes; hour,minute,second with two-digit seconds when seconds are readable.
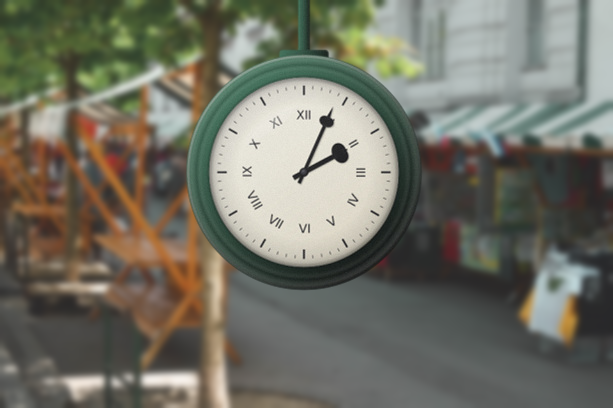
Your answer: 2,04
